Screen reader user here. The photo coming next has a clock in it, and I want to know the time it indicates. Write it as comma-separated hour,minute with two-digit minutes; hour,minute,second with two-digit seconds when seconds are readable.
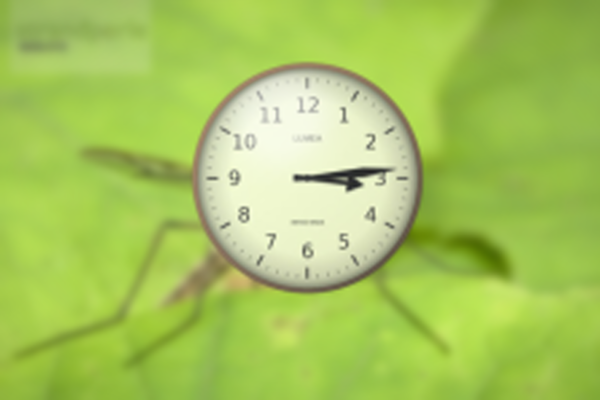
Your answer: 3,14
